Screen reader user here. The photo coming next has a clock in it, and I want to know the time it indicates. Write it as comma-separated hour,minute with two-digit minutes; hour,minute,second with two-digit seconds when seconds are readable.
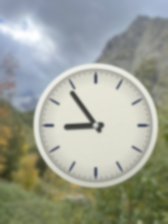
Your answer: 8,54
